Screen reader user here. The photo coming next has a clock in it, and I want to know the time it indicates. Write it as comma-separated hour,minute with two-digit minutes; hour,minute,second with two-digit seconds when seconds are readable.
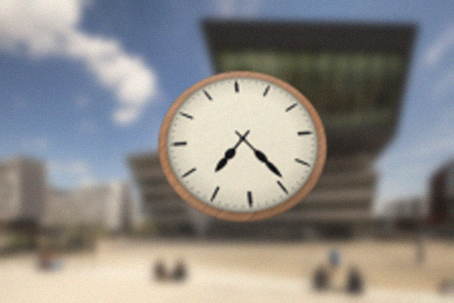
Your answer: 7,24
